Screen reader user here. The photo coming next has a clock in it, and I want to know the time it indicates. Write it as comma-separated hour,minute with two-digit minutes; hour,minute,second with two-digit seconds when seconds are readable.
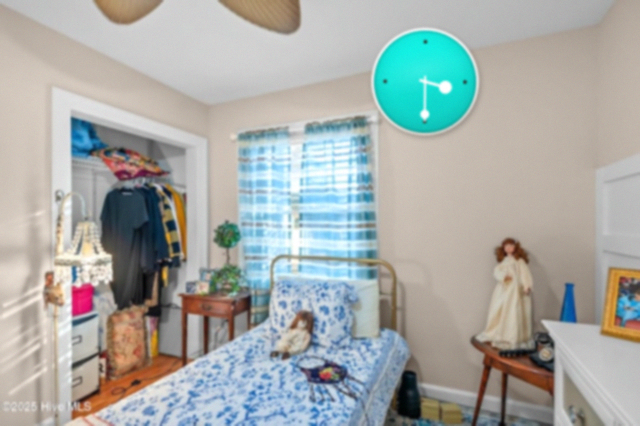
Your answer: 3,30
